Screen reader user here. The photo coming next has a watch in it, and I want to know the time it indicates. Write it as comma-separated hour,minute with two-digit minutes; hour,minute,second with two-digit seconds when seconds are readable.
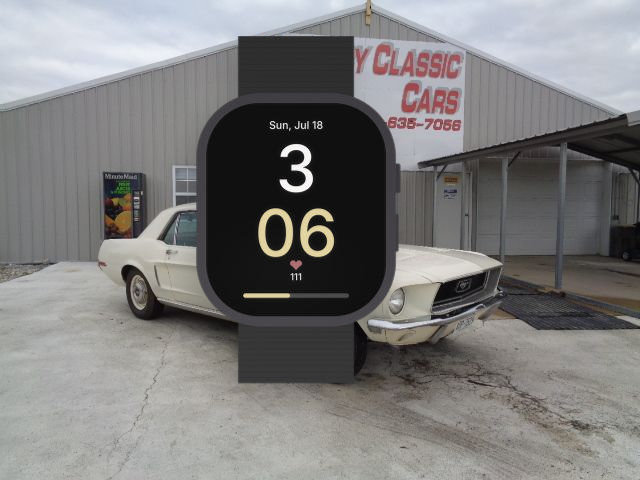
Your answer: 3,06
